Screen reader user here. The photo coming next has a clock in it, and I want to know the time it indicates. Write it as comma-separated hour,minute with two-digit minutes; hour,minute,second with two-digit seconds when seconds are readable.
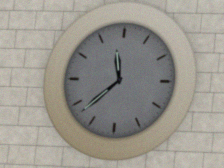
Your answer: 11,38
